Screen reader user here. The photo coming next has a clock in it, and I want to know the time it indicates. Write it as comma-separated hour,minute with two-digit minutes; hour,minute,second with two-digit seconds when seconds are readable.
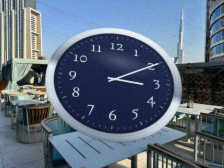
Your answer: 3,10
